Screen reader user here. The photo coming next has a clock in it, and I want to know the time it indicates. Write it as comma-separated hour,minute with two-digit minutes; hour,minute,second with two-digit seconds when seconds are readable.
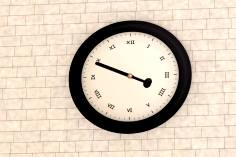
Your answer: 3,49
